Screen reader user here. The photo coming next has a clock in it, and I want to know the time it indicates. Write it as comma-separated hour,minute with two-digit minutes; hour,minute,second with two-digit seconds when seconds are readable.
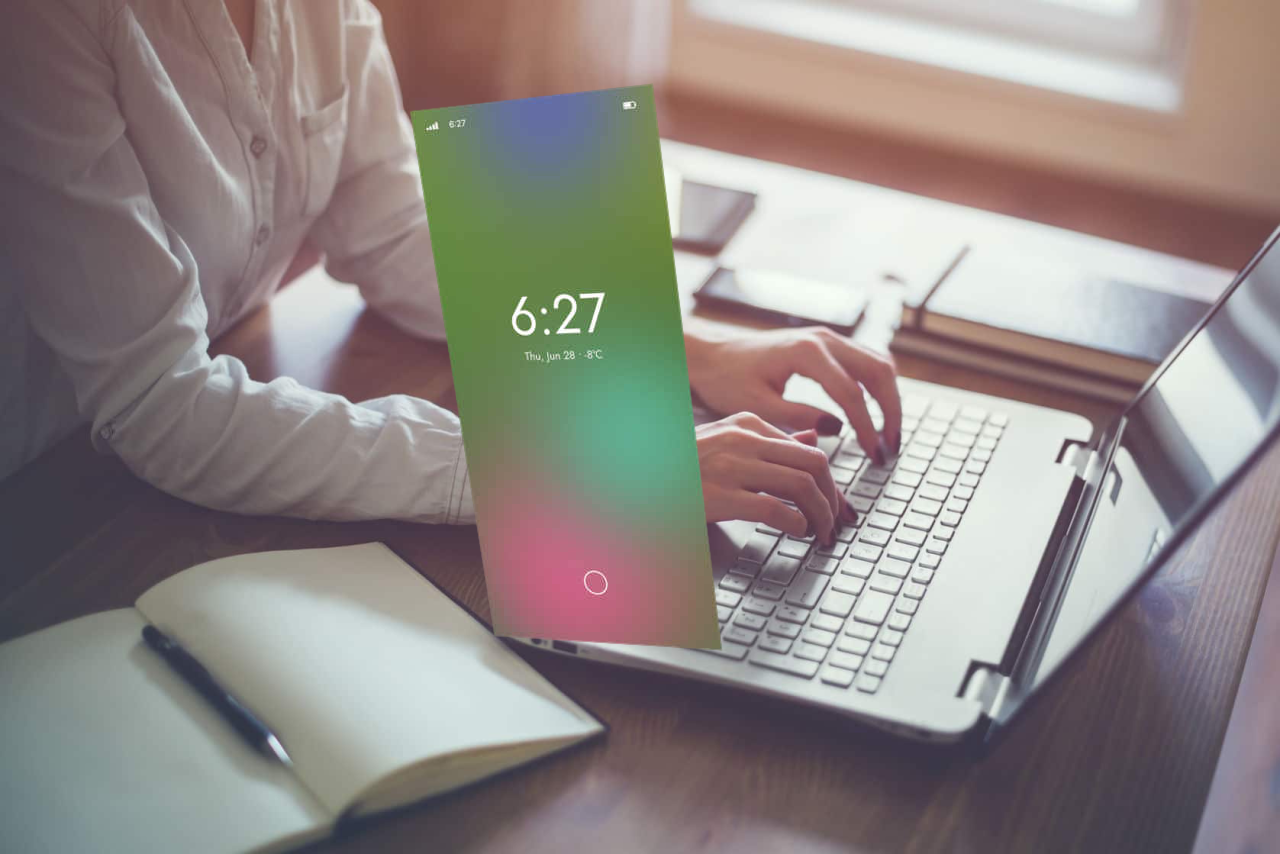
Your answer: 6,27
